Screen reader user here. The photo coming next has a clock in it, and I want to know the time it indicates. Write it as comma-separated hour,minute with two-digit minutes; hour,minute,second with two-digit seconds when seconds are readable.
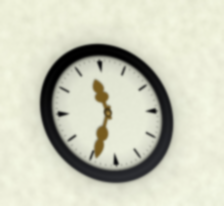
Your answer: 11,34
